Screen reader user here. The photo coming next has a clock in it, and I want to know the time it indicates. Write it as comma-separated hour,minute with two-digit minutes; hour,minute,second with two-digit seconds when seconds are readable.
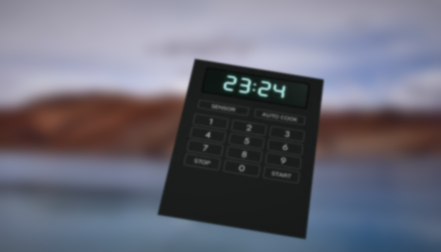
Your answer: 23,24
